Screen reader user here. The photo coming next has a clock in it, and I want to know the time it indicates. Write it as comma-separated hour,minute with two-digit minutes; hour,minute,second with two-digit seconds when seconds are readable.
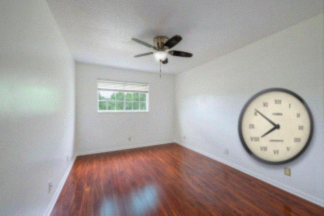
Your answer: 7,51
